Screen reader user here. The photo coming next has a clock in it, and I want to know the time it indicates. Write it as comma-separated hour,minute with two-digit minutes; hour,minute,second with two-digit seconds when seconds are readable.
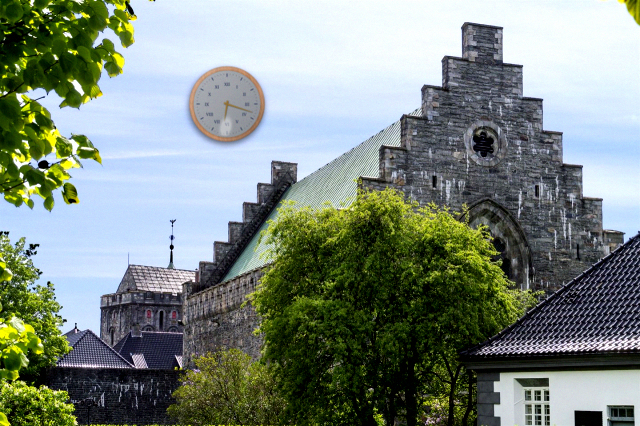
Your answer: 6,18
